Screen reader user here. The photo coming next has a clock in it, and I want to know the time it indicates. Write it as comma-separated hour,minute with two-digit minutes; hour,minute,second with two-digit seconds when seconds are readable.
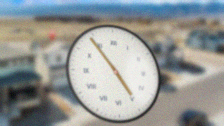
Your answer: 4,54
